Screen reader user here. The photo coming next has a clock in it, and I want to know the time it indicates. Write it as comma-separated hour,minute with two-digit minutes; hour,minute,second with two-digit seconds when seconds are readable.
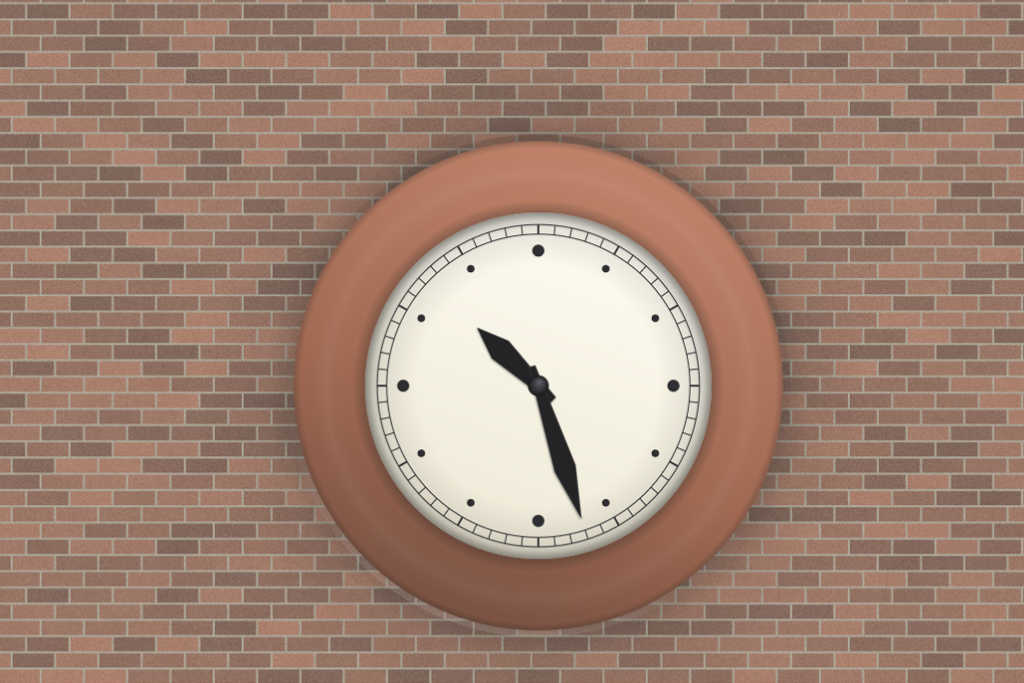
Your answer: 10,27
